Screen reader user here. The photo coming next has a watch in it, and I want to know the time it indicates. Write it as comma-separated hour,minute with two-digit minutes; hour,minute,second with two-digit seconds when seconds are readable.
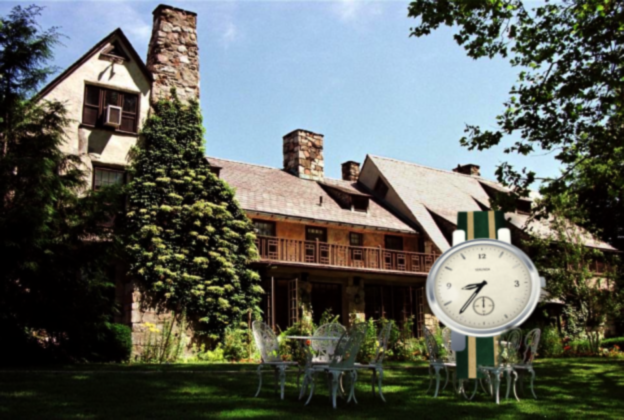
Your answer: 8,36
